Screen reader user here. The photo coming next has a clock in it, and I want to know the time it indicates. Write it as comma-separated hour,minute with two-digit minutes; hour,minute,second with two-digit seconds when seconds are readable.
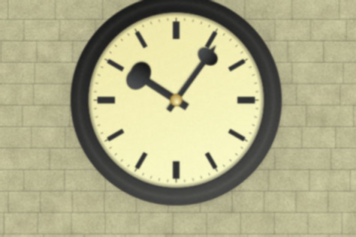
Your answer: 10,06
